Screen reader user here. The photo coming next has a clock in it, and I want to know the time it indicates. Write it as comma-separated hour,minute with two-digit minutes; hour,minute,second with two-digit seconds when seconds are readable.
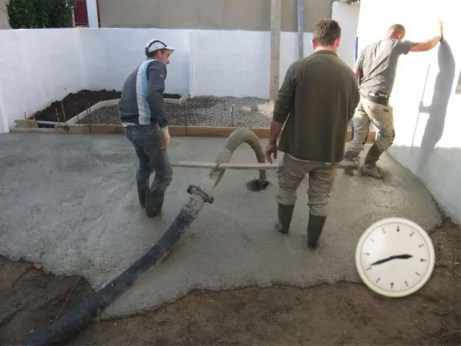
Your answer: 2,41
